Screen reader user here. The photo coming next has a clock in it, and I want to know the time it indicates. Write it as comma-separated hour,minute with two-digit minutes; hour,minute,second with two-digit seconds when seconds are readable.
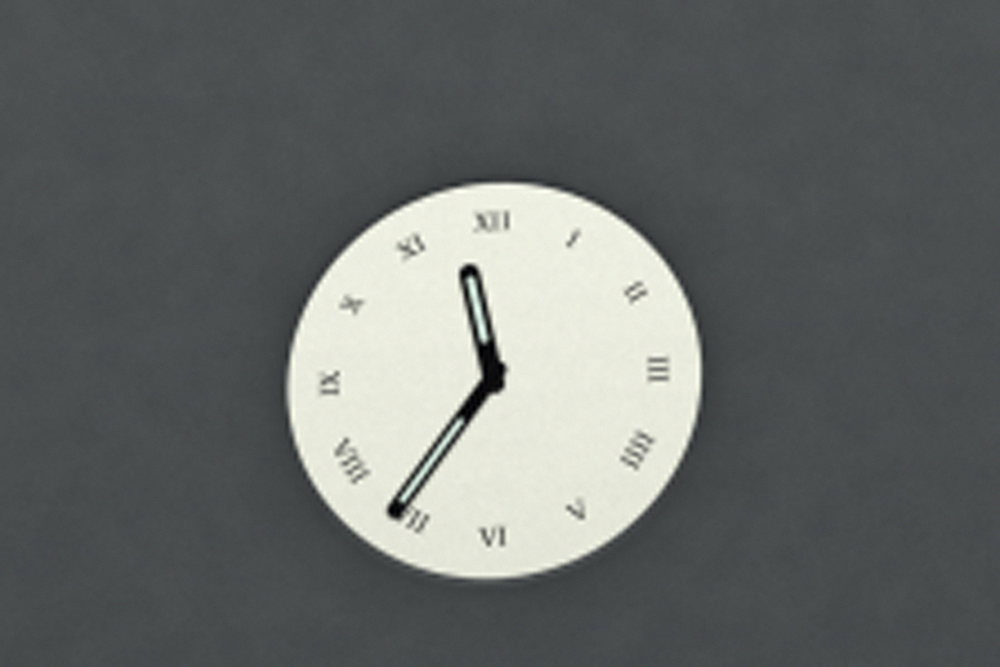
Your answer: 11,36
